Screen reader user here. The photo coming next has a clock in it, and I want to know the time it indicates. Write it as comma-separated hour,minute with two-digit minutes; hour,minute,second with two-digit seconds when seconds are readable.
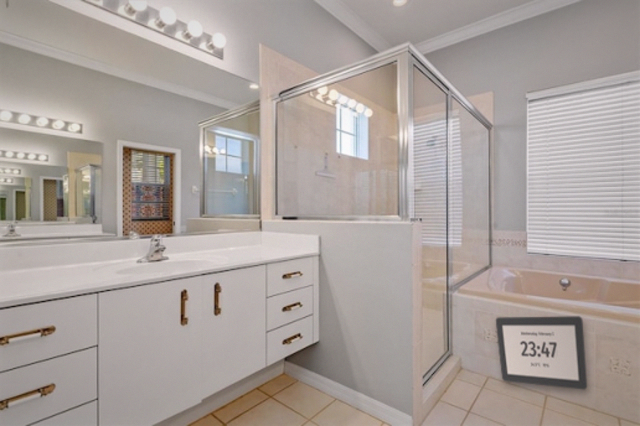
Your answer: 23,47
